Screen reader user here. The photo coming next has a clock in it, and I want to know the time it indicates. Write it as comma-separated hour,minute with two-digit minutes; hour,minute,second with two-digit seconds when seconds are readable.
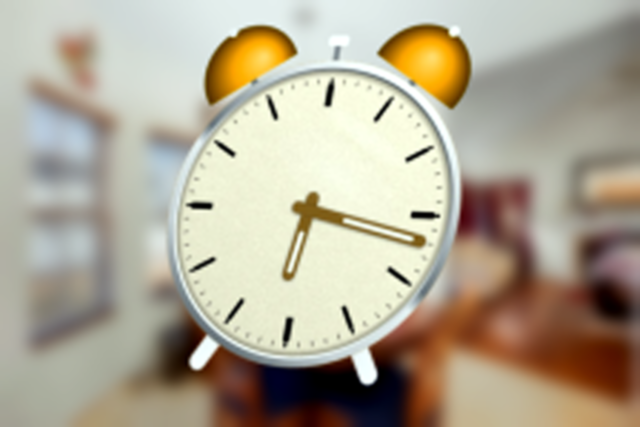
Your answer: 6,17
